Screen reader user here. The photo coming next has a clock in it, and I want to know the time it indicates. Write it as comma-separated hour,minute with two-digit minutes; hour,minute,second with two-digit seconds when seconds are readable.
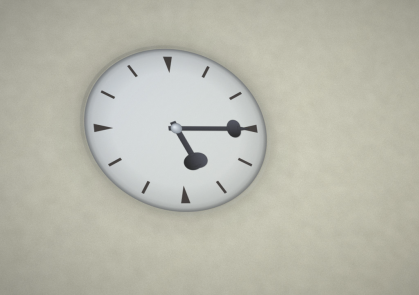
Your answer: 5,15
